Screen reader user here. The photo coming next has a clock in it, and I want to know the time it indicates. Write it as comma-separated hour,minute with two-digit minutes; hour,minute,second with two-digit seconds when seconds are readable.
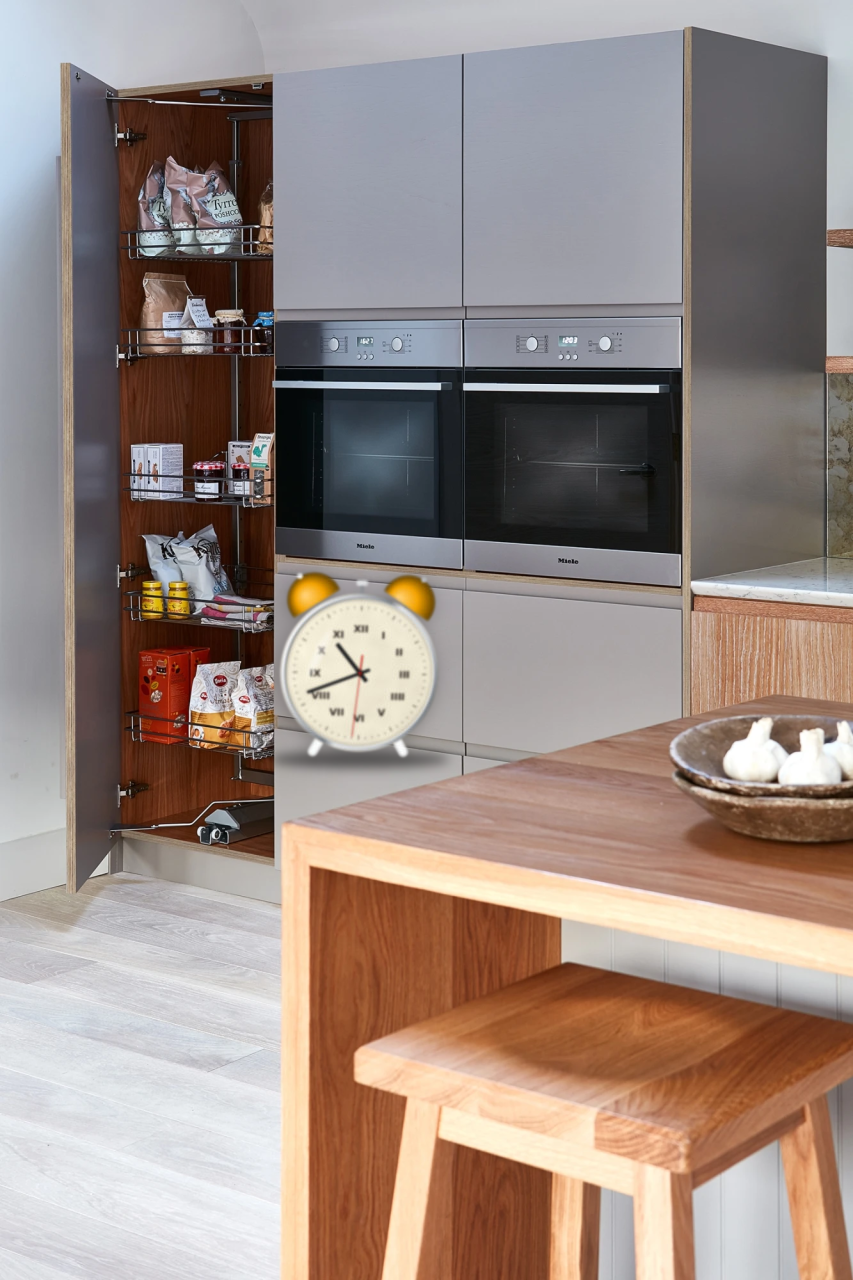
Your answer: 10,41,31
